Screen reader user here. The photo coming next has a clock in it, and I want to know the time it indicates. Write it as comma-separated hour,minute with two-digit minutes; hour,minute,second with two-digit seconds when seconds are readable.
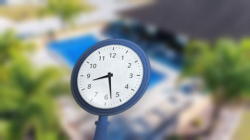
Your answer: 8,28
